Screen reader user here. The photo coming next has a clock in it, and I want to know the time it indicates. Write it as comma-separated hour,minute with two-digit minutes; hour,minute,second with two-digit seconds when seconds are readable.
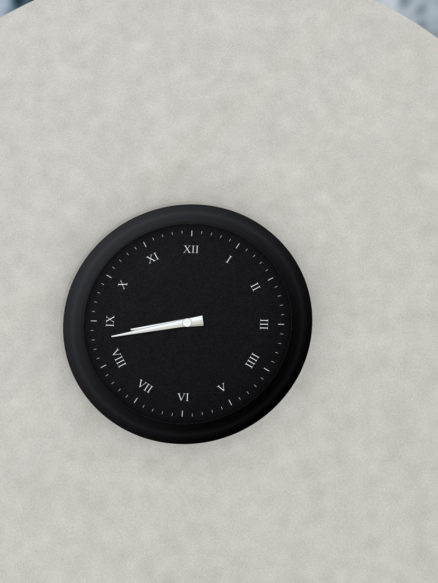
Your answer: 8,43
